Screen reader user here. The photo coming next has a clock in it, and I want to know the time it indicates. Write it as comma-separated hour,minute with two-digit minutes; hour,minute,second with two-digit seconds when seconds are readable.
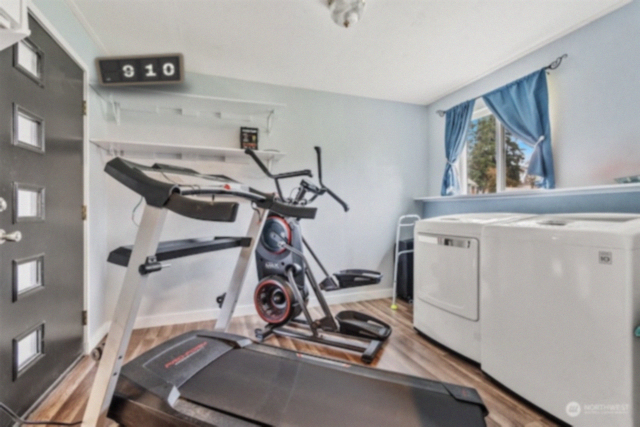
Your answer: 9,10
